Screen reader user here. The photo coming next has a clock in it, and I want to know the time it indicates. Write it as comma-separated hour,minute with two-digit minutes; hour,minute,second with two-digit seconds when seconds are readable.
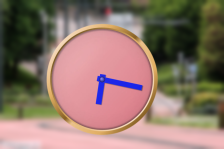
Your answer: 6,17
